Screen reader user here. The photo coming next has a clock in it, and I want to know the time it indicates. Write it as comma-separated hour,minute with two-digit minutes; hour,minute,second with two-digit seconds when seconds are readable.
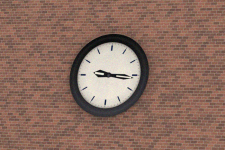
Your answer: 9,16
